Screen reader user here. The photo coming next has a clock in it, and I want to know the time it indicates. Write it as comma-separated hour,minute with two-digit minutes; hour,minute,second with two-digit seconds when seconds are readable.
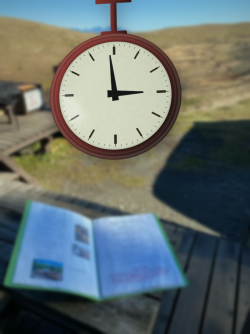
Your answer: 2,59
